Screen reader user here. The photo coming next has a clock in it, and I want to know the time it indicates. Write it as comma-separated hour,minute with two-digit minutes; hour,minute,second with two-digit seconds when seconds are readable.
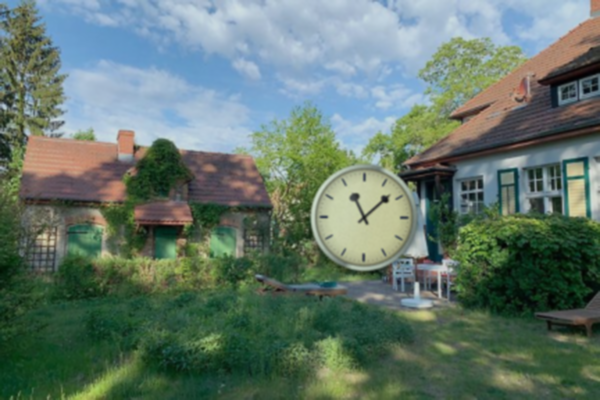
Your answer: 11,08
